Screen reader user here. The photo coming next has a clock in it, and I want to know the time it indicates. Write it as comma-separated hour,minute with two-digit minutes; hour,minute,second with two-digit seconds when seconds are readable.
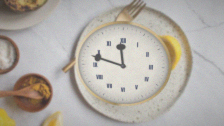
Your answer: 11,48
